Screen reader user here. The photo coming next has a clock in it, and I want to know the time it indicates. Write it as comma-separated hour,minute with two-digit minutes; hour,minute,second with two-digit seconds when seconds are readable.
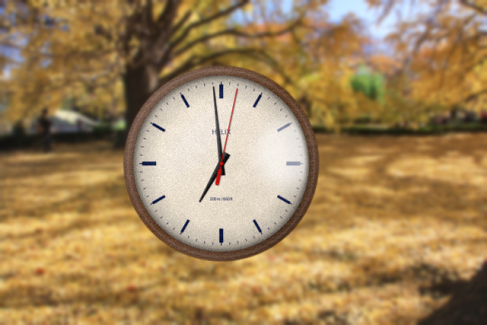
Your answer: 6,59,02
